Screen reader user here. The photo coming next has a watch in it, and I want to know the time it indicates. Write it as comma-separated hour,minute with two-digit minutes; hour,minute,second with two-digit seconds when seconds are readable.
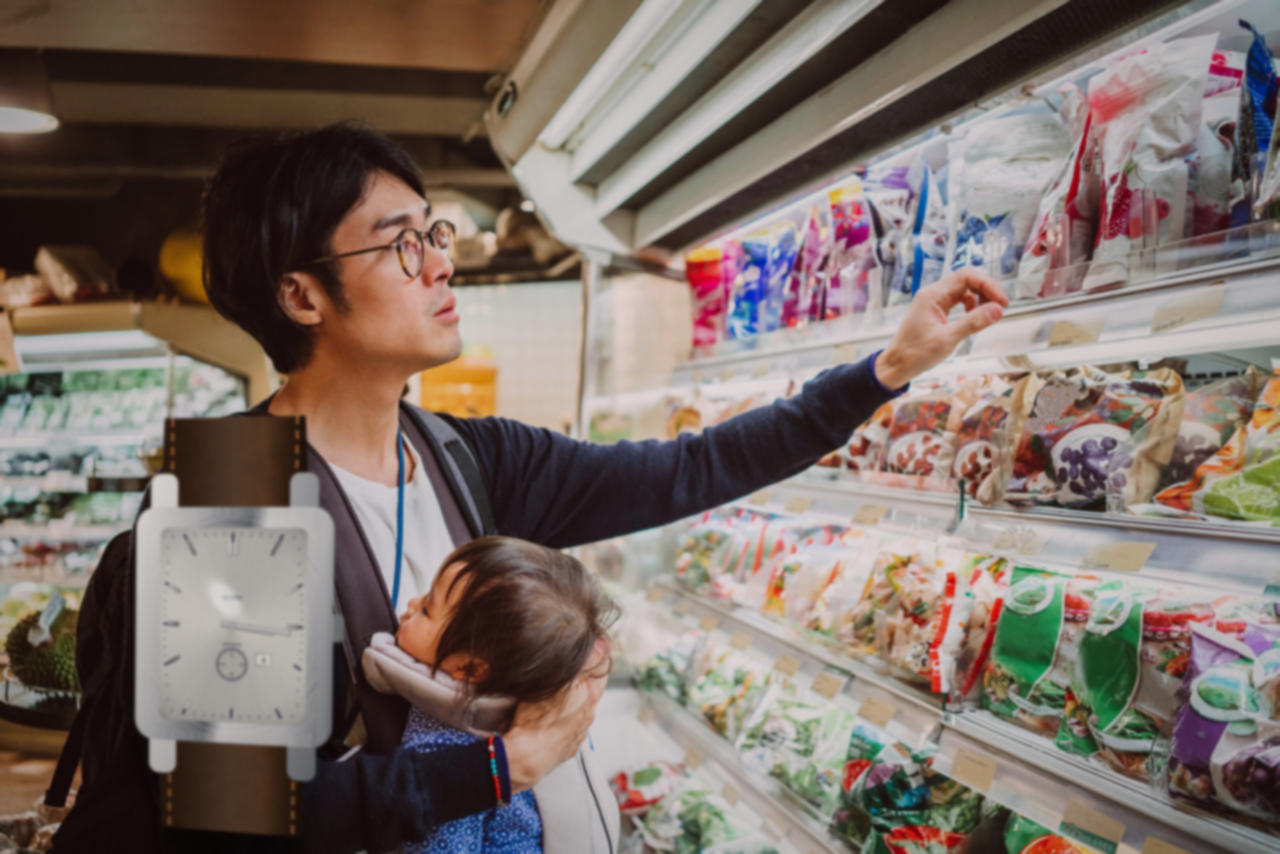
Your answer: 3,16
